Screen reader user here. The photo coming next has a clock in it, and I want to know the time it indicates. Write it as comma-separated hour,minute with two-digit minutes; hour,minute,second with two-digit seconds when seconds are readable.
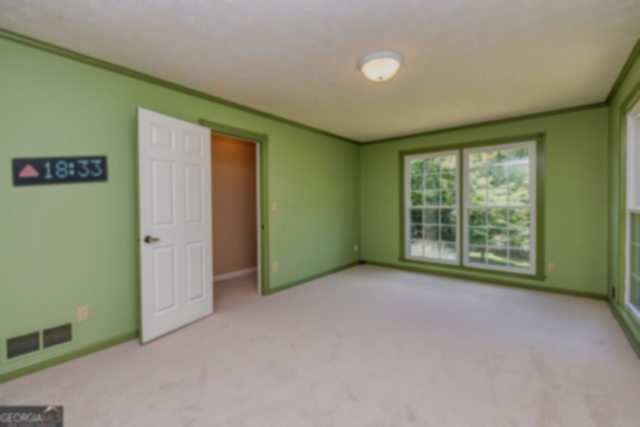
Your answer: 18,33
